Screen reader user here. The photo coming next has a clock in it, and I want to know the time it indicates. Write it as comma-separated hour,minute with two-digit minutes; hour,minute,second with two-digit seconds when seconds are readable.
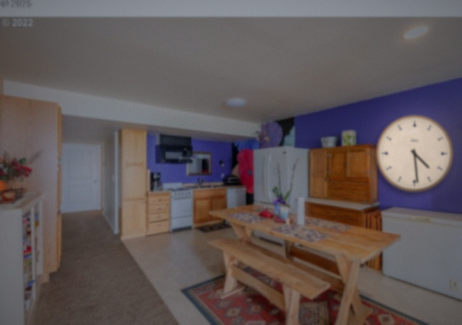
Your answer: 4,29
